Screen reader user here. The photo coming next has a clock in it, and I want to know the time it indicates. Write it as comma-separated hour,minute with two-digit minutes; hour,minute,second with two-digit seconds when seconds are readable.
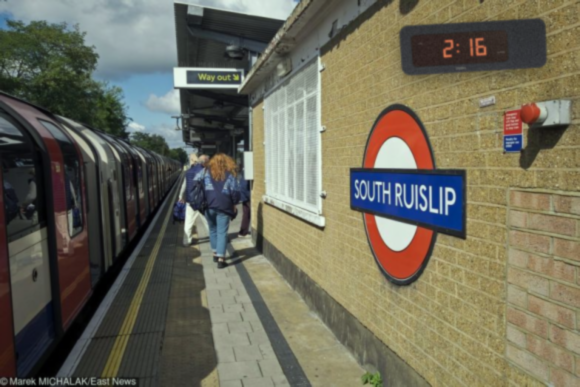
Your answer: 2,16
